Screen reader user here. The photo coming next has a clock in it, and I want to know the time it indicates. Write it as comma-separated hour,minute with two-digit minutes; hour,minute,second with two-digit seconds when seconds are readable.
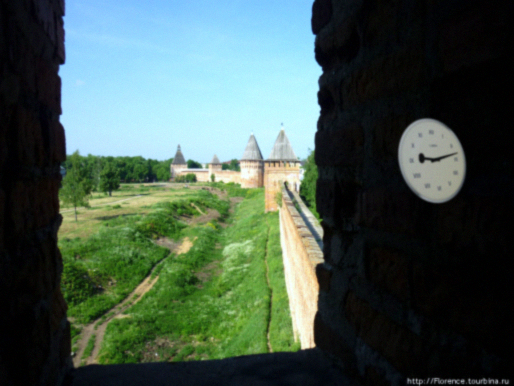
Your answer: 9,13
